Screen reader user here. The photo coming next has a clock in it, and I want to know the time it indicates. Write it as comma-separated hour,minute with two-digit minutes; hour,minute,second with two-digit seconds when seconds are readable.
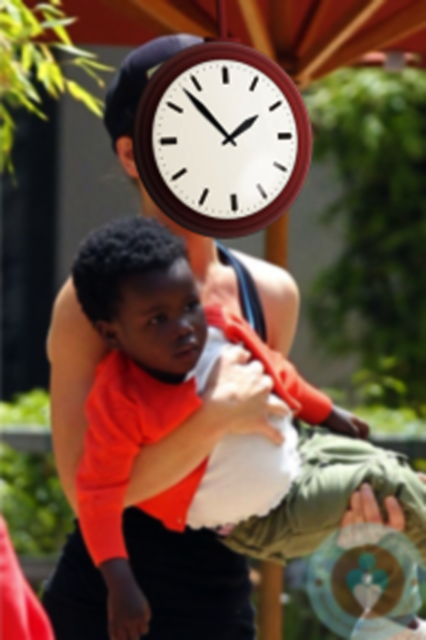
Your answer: 1,53
